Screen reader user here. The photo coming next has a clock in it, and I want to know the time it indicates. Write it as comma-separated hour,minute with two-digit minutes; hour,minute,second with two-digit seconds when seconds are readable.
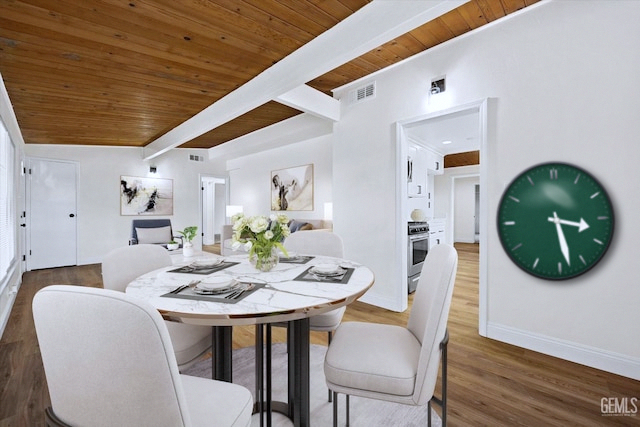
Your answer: 3,28
